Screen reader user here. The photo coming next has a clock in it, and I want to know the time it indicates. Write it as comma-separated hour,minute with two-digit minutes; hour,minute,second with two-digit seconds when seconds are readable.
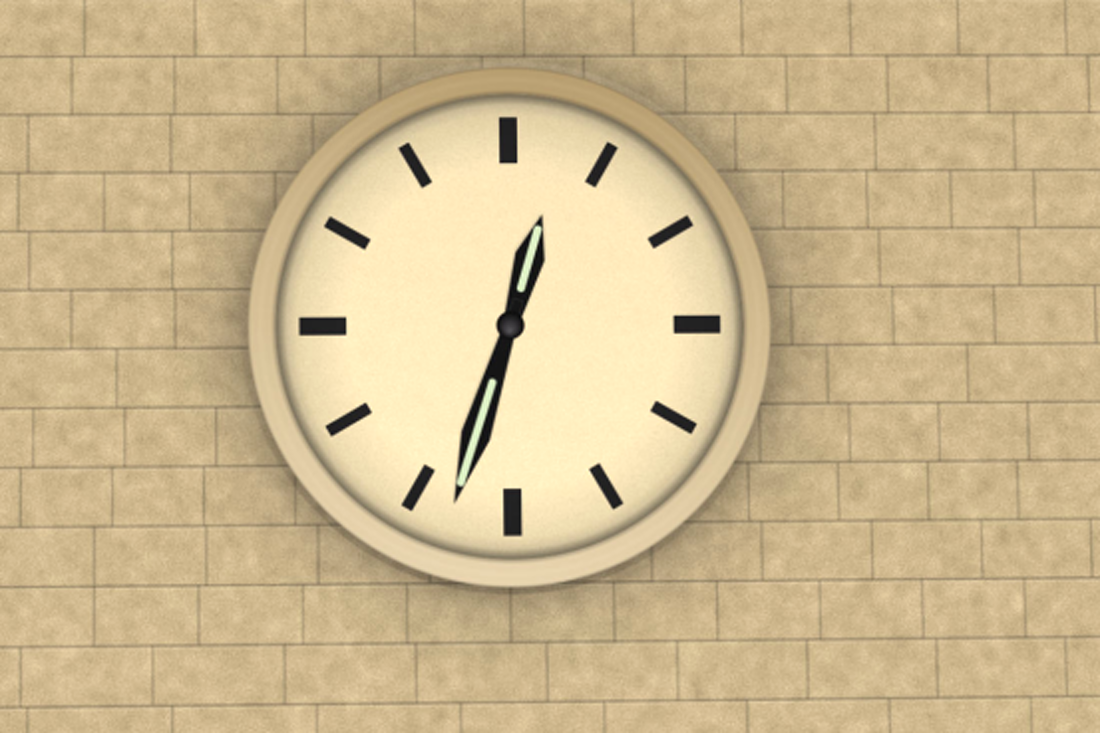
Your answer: 12,33
